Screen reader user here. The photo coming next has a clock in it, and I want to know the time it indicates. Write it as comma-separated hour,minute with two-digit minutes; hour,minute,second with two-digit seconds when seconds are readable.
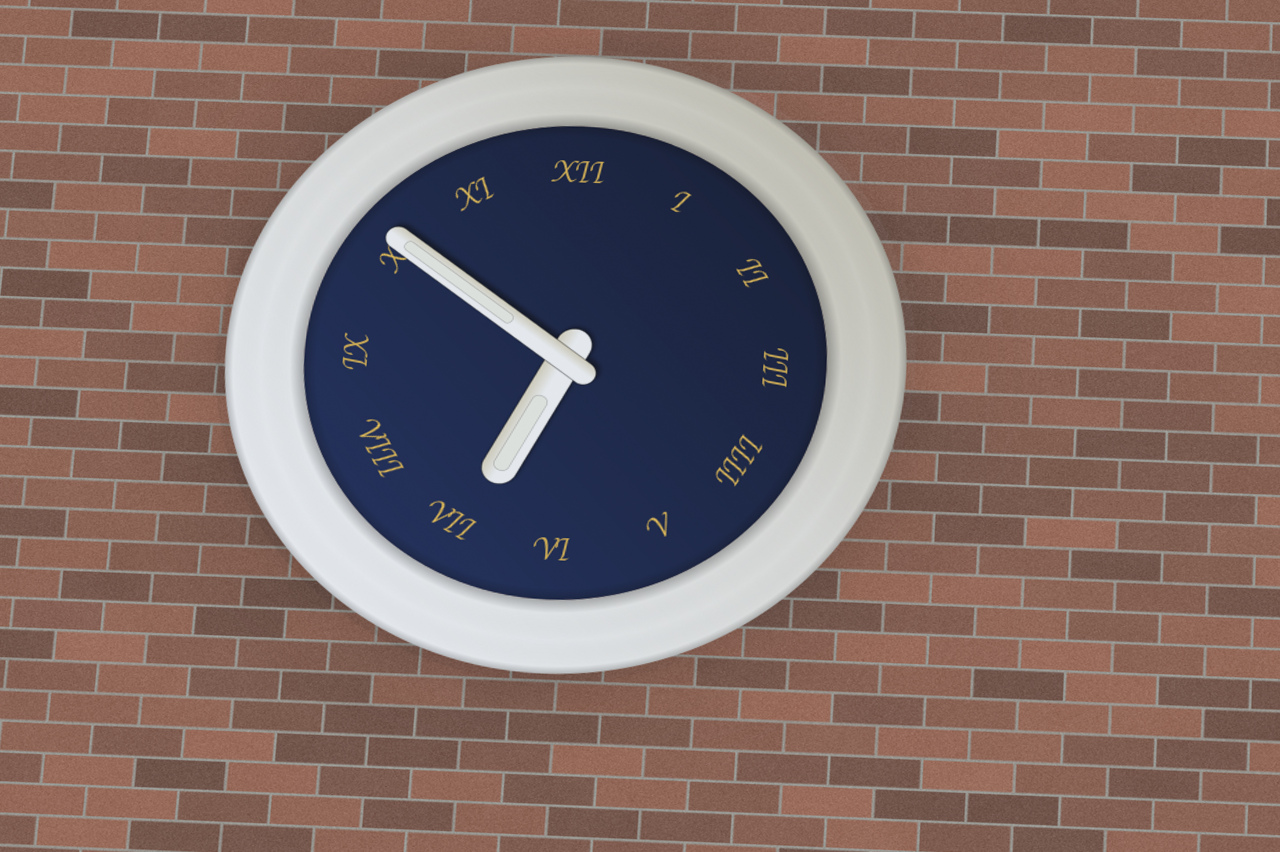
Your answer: 6,51
